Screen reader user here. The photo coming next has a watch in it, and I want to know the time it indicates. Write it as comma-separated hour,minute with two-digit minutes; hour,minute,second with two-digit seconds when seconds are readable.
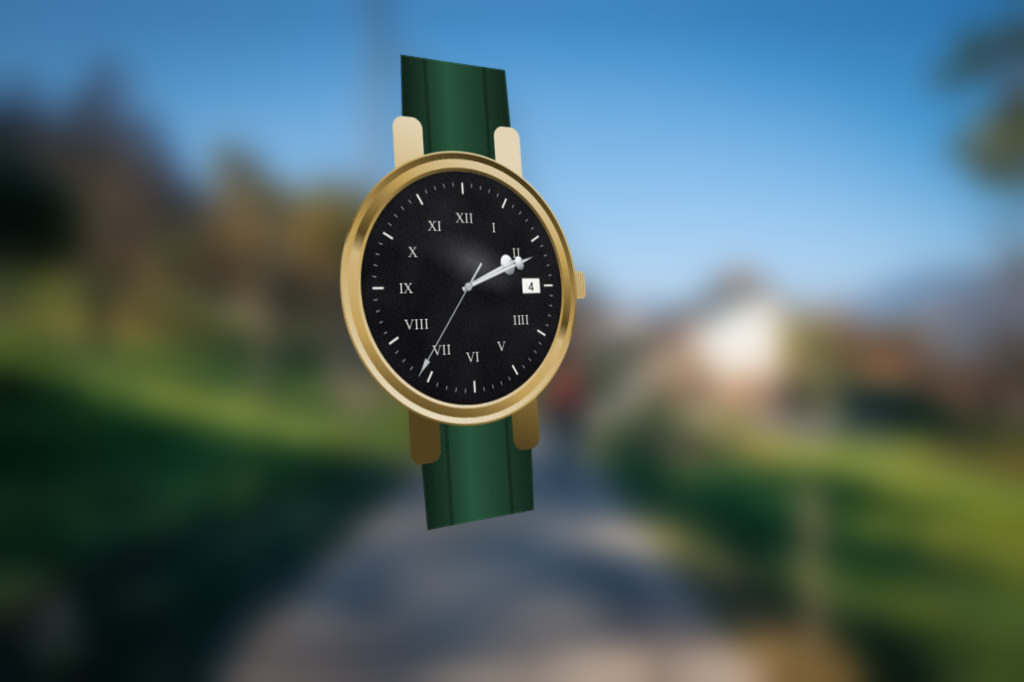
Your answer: 2,11,36
